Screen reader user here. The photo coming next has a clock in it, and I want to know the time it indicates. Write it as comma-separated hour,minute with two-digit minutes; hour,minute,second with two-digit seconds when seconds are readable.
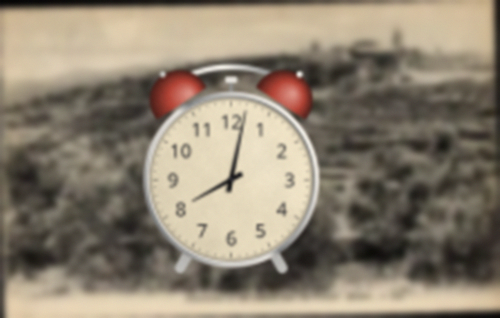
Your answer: 8,02
